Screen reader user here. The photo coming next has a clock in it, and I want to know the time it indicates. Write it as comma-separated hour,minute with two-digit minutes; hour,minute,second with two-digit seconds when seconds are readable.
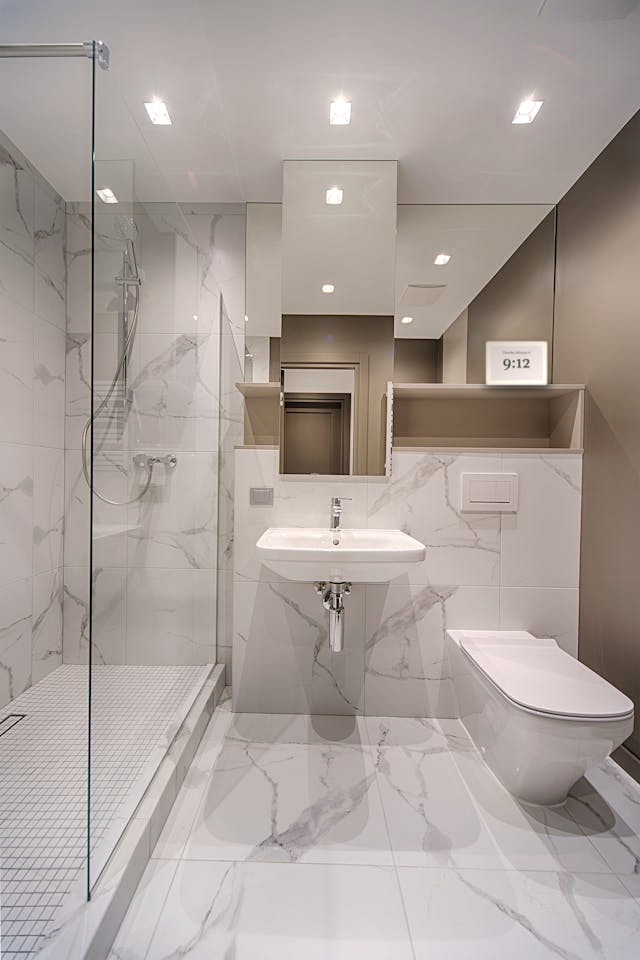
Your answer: 9,12
